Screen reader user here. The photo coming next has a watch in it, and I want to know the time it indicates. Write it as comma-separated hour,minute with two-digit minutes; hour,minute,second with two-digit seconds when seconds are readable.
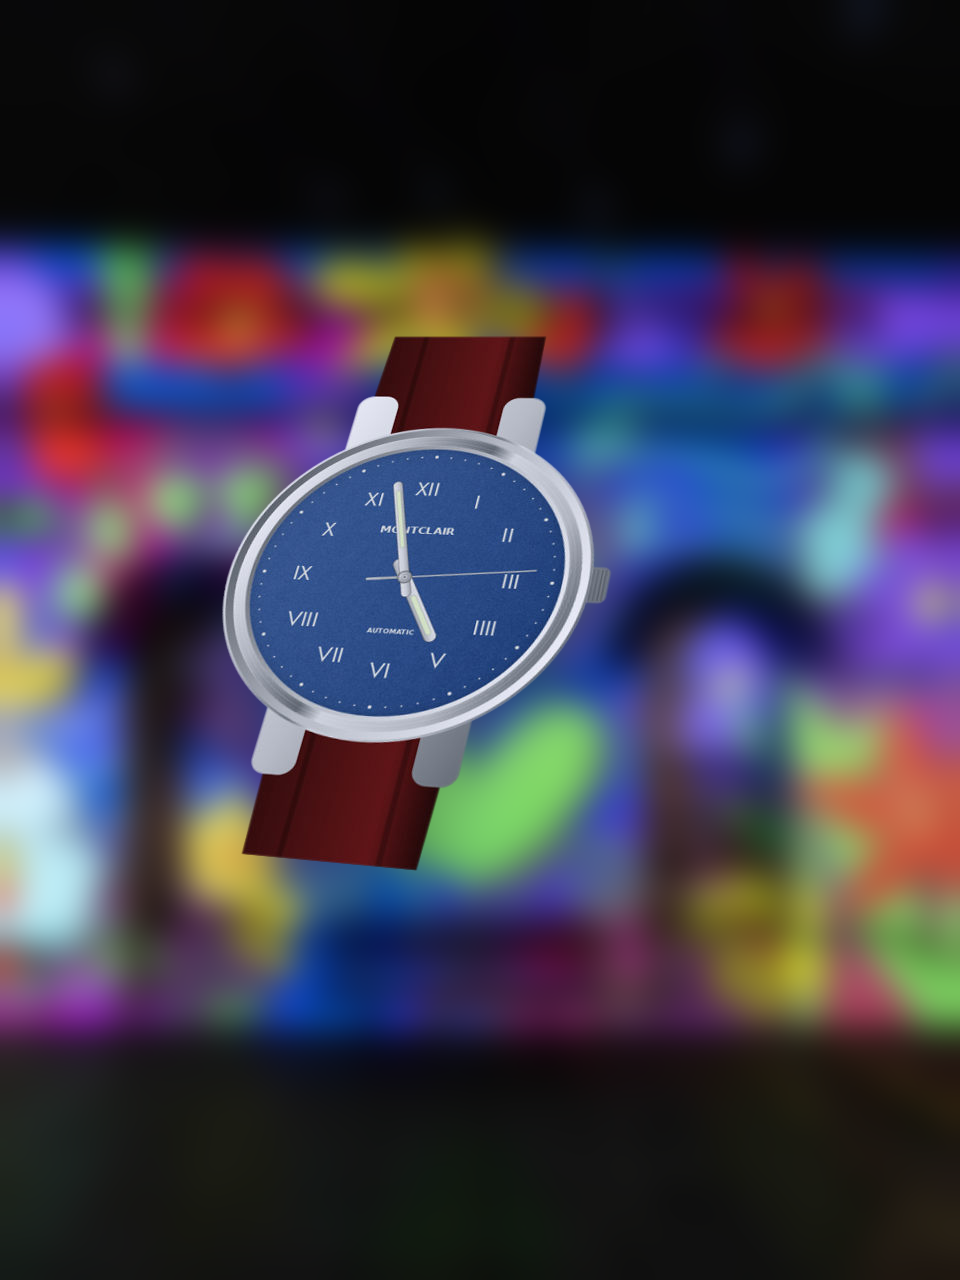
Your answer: 4,57,14
